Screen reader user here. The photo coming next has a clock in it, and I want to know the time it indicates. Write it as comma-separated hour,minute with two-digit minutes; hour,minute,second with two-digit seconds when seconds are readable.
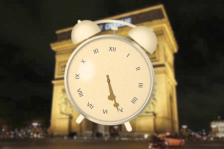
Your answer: 5,26
